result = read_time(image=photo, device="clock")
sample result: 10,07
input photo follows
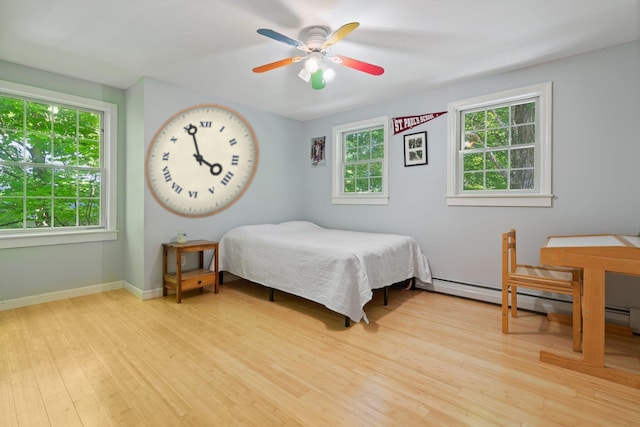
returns 3,56
